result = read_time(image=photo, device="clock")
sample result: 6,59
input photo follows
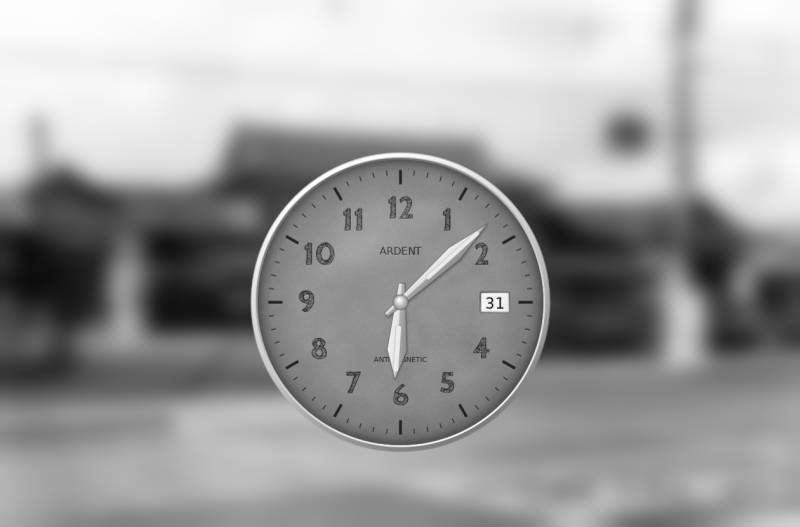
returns 6,08
